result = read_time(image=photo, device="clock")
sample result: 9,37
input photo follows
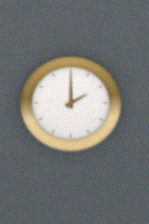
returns 2,00
